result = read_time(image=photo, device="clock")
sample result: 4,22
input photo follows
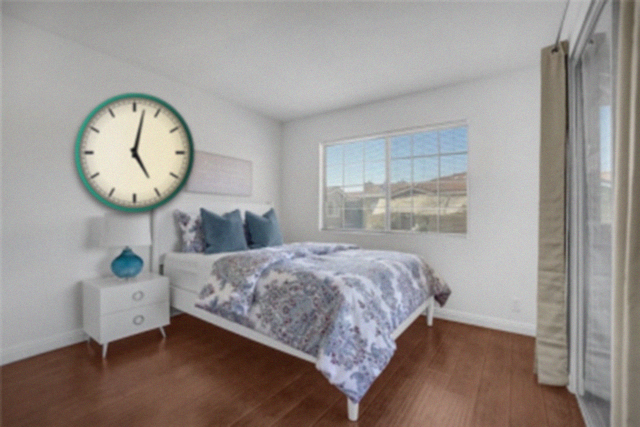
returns 5,02
